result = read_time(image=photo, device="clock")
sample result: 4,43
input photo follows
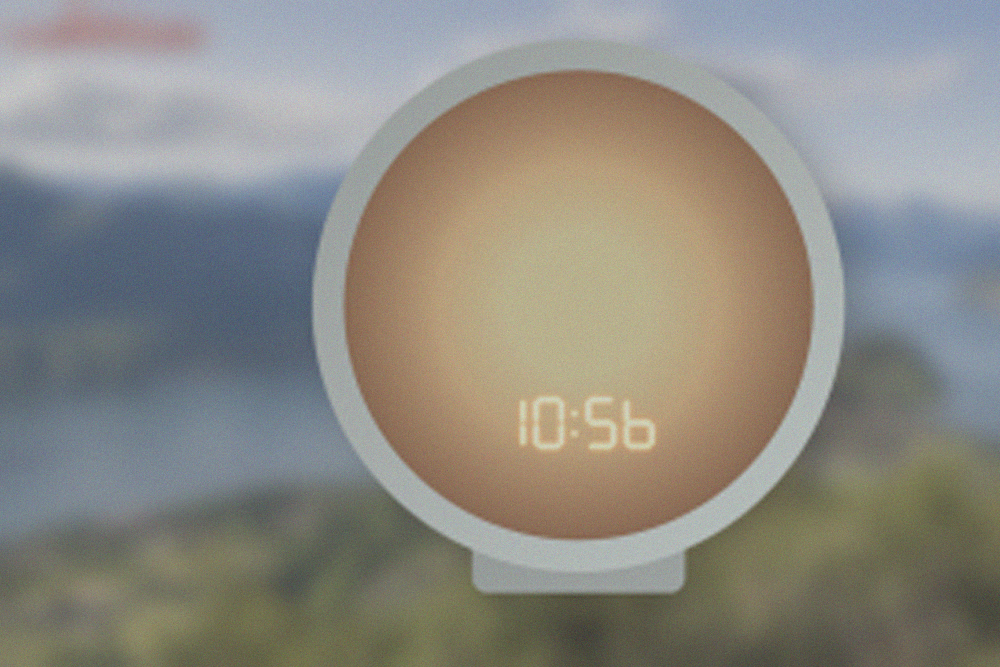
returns 10,56
